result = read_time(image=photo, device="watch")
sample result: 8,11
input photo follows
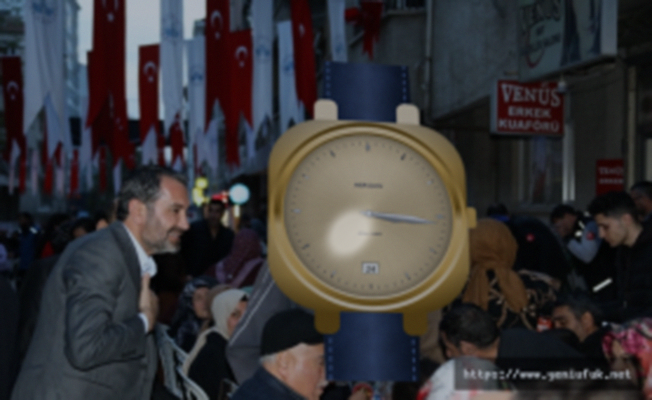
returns 3,16
